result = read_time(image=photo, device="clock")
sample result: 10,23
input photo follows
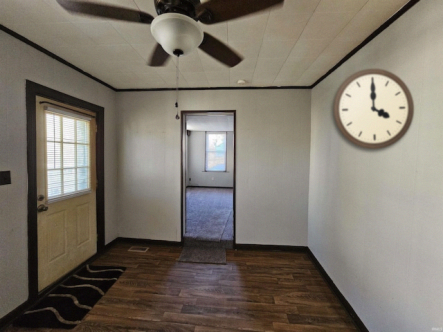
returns 4,00
